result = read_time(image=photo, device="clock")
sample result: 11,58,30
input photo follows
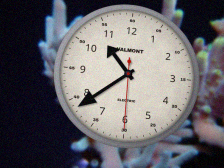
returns 10,38,30
